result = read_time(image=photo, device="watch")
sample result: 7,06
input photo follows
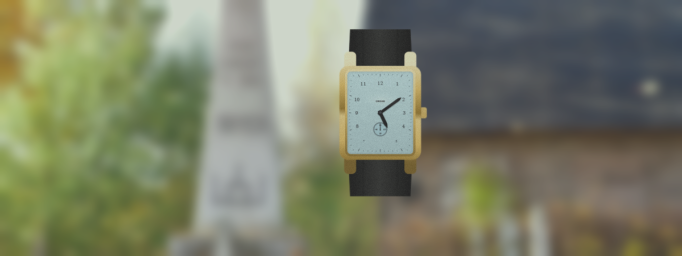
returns 5,09
